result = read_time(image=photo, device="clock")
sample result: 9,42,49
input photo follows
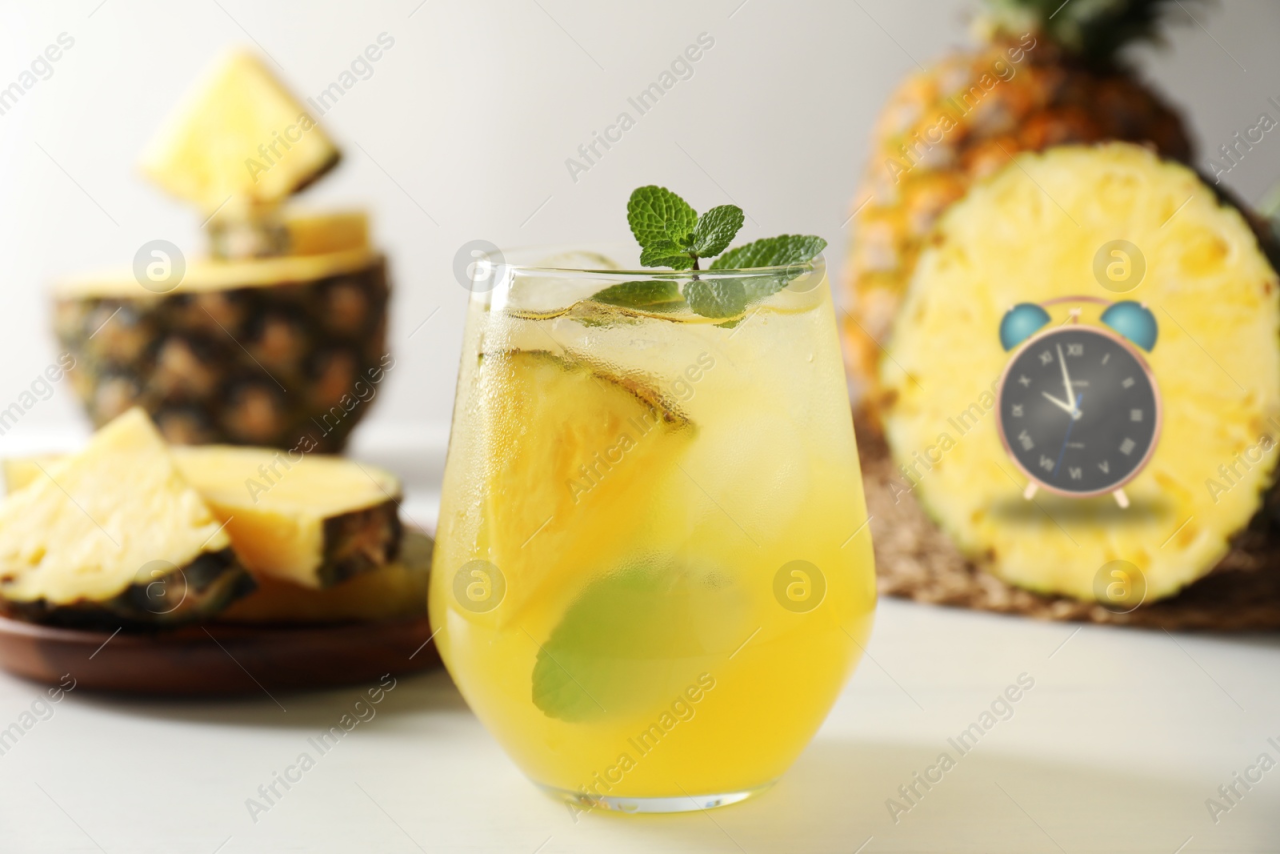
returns 9,57,33
